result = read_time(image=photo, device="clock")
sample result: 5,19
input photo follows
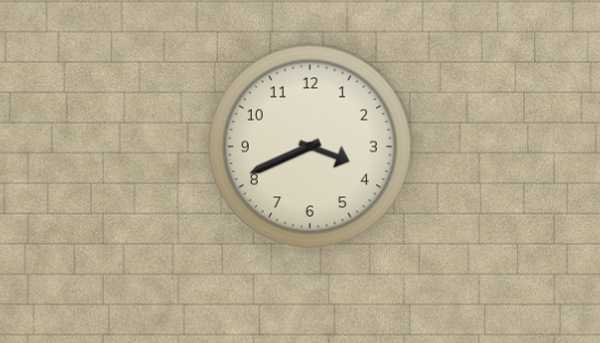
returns 3,41
